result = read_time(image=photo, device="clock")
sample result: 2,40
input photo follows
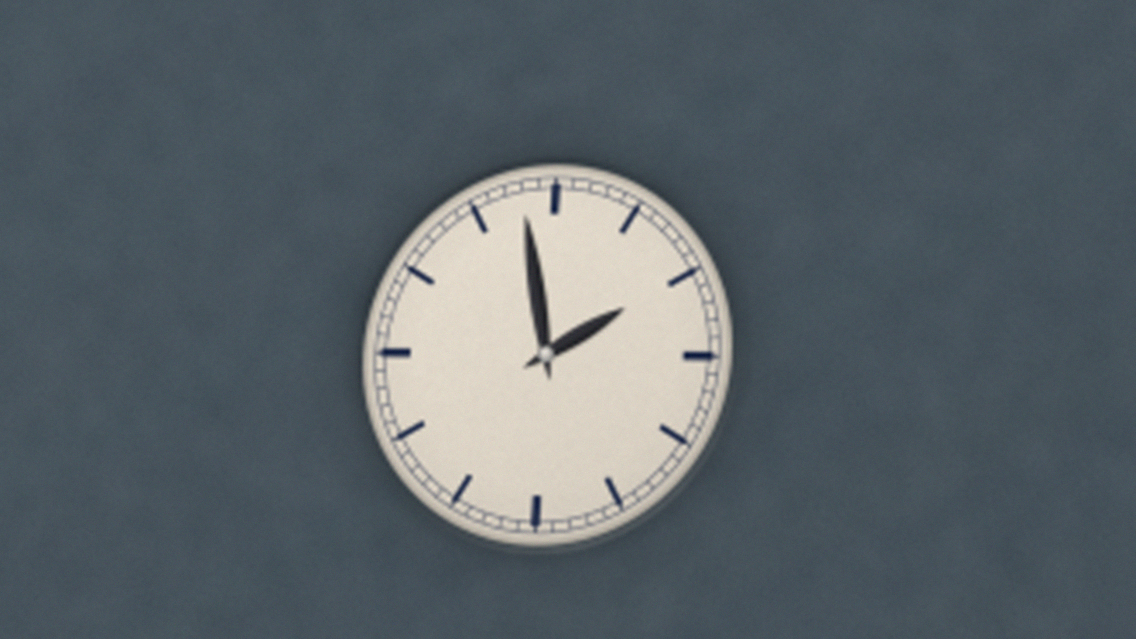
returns 1,58
